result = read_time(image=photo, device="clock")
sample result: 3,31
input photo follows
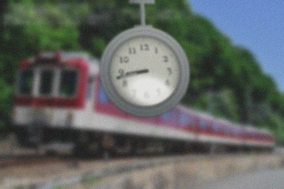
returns 8,43
